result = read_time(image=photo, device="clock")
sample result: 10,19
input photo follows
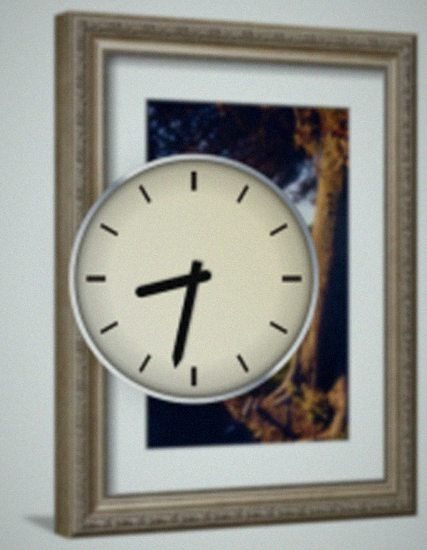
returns 8,32
